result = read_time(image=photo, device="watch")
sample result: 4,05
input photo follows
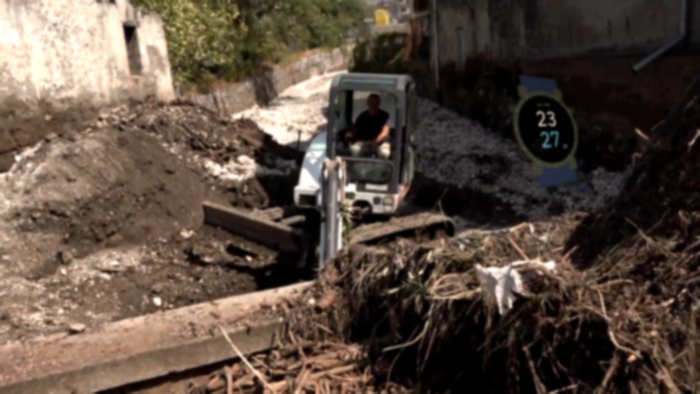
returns 23,27
